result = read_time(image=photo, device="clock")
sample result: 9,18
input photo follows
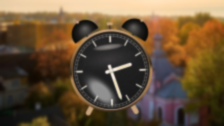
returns 2,27
